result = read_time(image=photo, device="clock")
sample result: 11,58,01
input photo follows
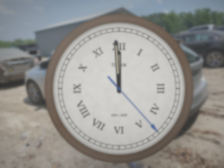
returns 11,59,23
